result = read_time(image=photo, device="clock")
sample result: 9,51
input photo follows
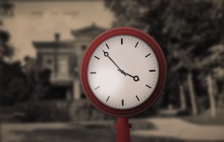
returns 3,53
